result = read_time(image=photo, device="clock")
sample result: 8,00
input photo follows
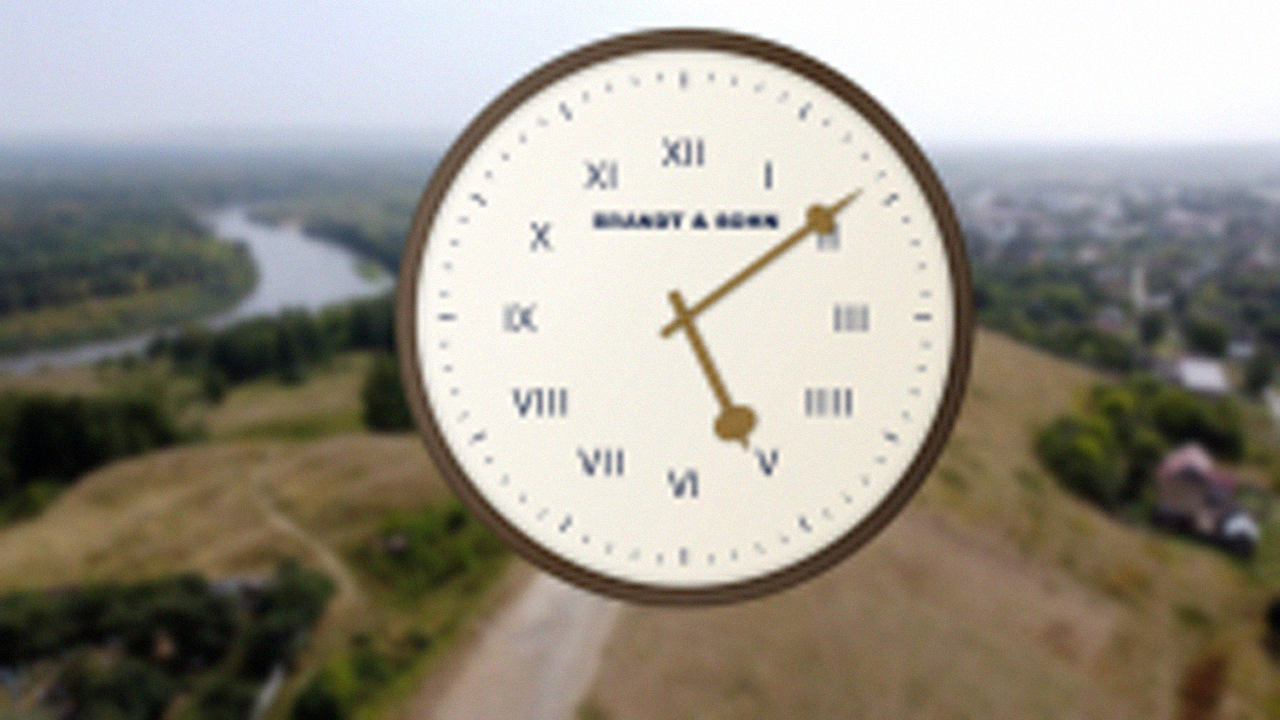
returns 5,09
